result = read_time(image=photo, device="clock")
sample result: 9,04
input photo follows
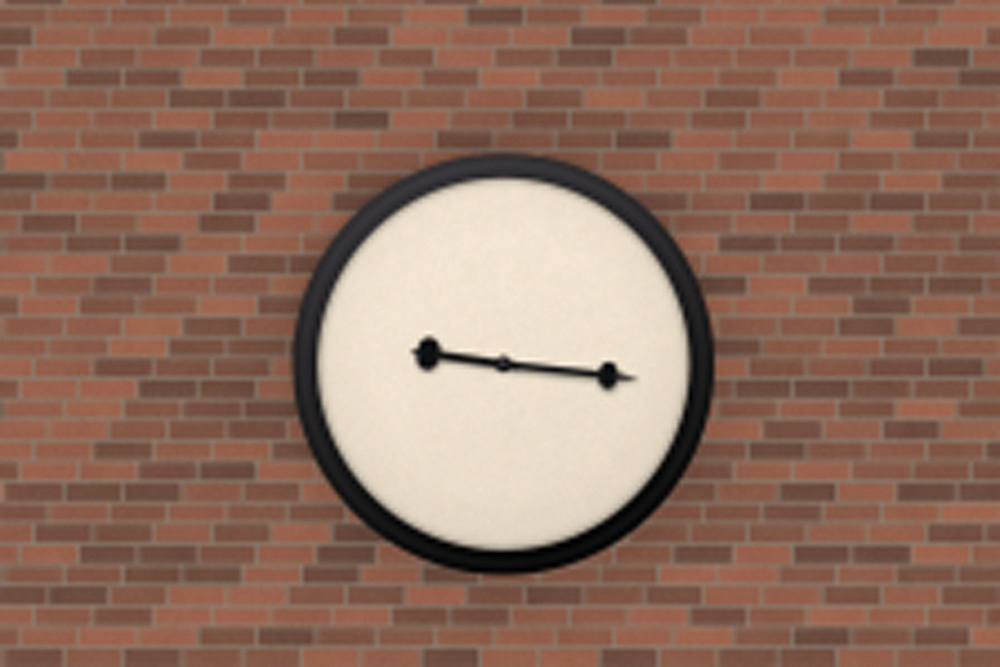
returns 9,16
